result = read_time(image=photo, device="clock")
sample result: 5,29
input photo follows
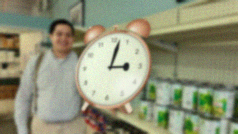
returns 3,02
